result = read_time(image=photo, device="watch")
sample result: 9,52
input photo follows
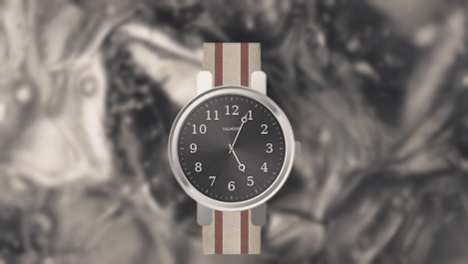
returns 5,04
